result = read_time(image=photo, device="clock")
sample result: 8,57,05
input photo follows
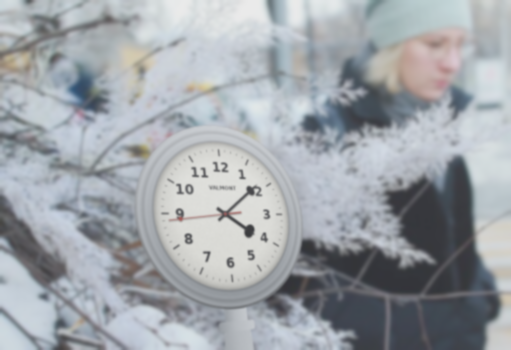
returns 4,08,44
